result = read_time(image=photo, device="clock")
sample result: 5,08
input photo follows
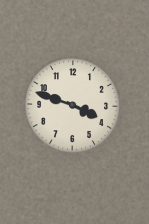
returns 3,48
